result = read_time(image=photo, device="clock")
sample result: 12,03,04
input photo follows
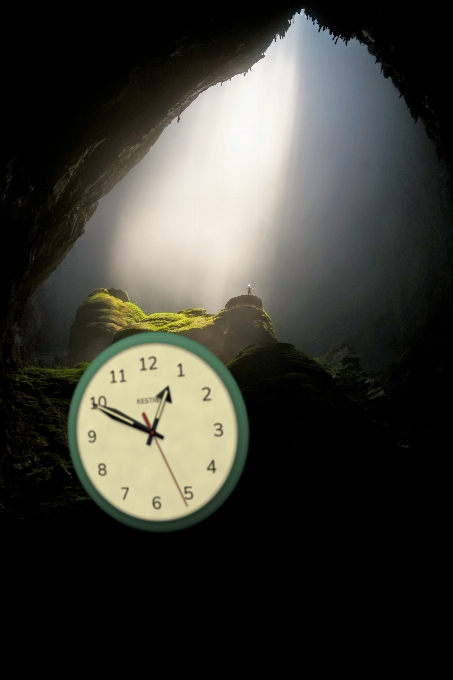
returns 12,49,26
